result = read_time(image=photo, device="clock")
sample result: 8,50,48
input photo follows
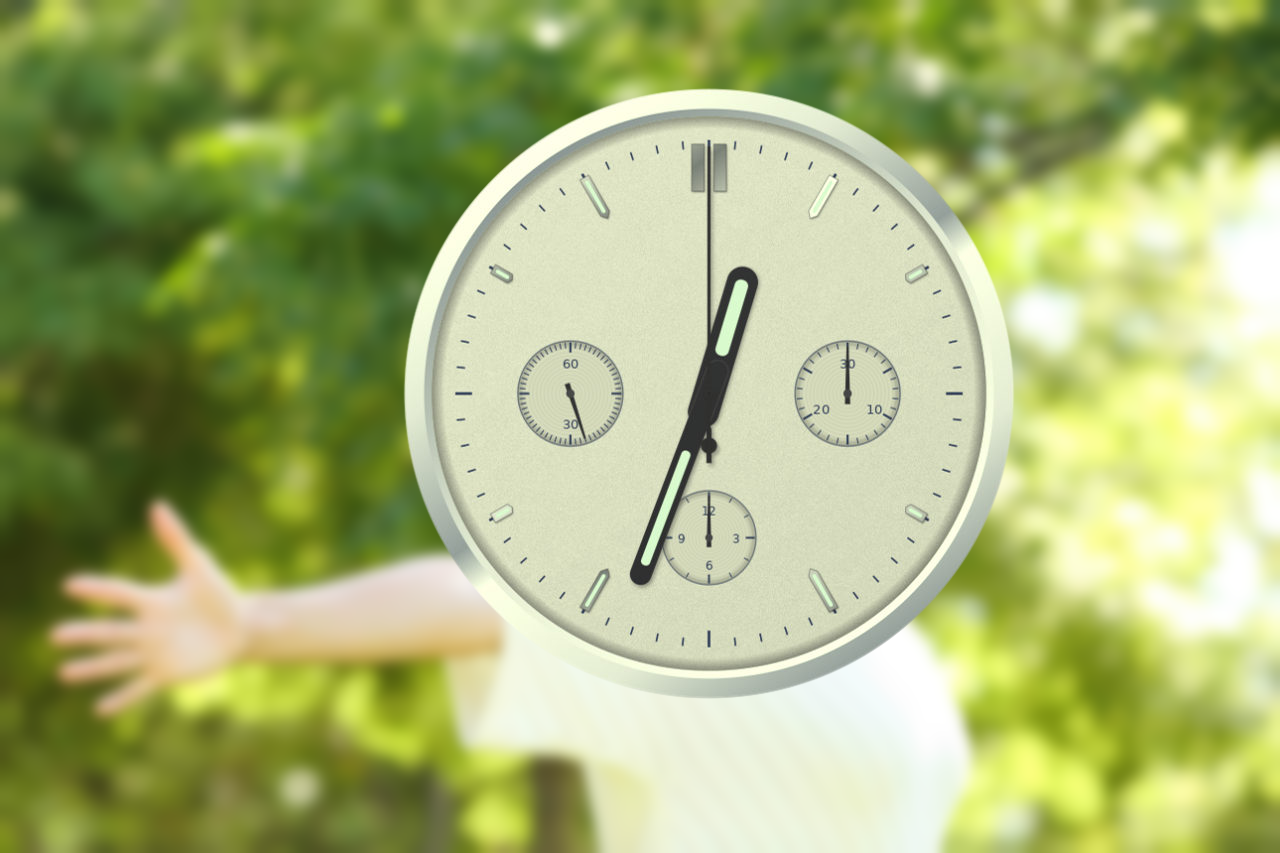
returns 12,33,27
